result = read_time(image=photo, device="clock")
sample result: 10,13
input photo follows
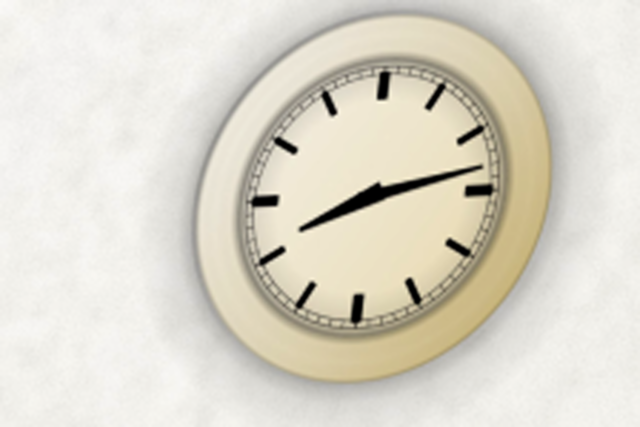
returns 8,13
